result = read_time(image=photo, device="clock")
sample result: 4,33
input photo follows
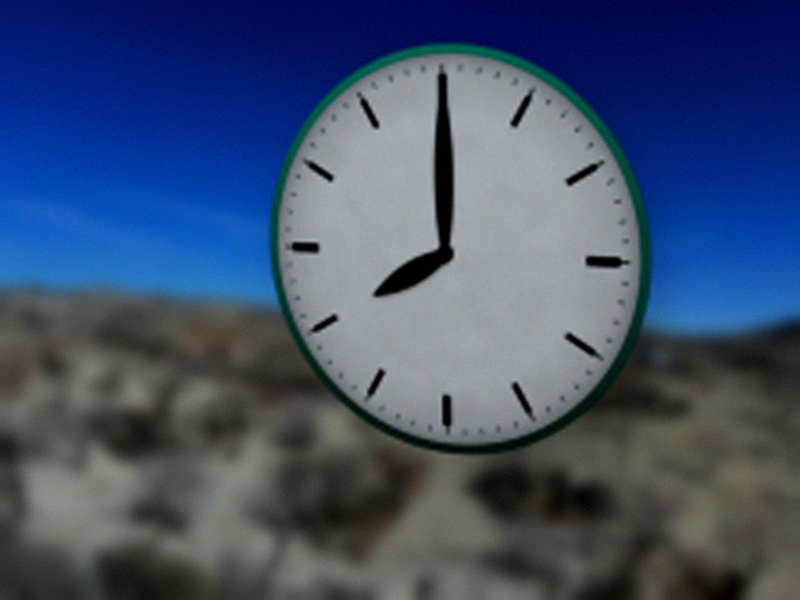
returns 8,00
